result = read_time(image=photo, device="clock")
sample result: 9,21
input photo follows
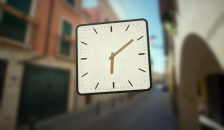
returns 6,09
